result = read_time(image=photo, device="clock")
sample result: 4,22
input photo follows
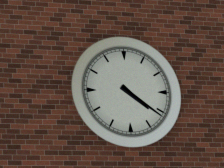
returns 4,21
